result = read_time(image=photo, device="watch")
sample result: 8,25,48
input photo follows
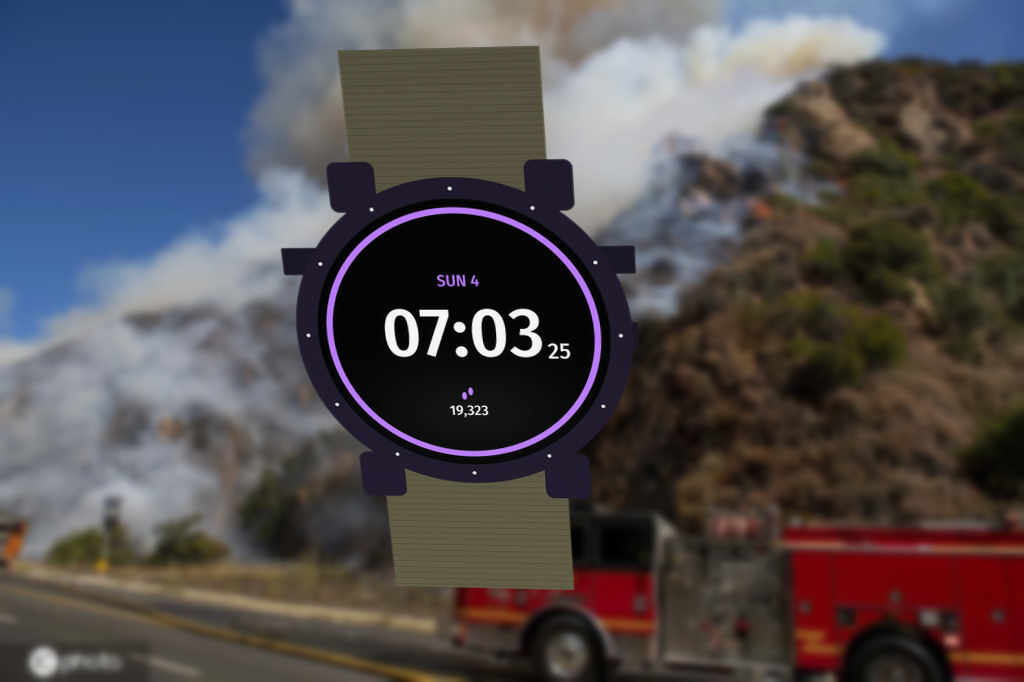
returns 7,03,25
